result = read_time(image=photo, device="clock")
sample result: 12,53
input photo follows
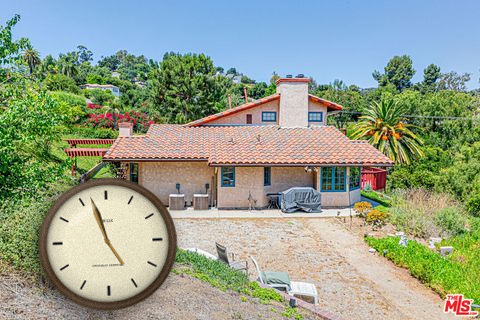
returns 4,57
